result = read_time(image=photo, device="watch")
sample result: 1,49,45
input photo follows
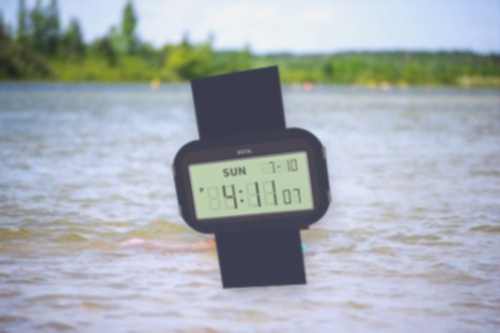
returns 4,11,07
